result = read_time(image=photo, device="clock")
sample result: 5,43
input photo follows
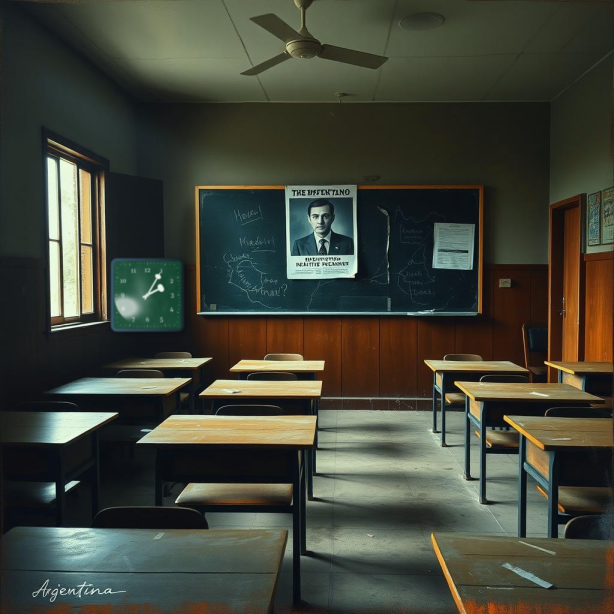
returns 2,05
